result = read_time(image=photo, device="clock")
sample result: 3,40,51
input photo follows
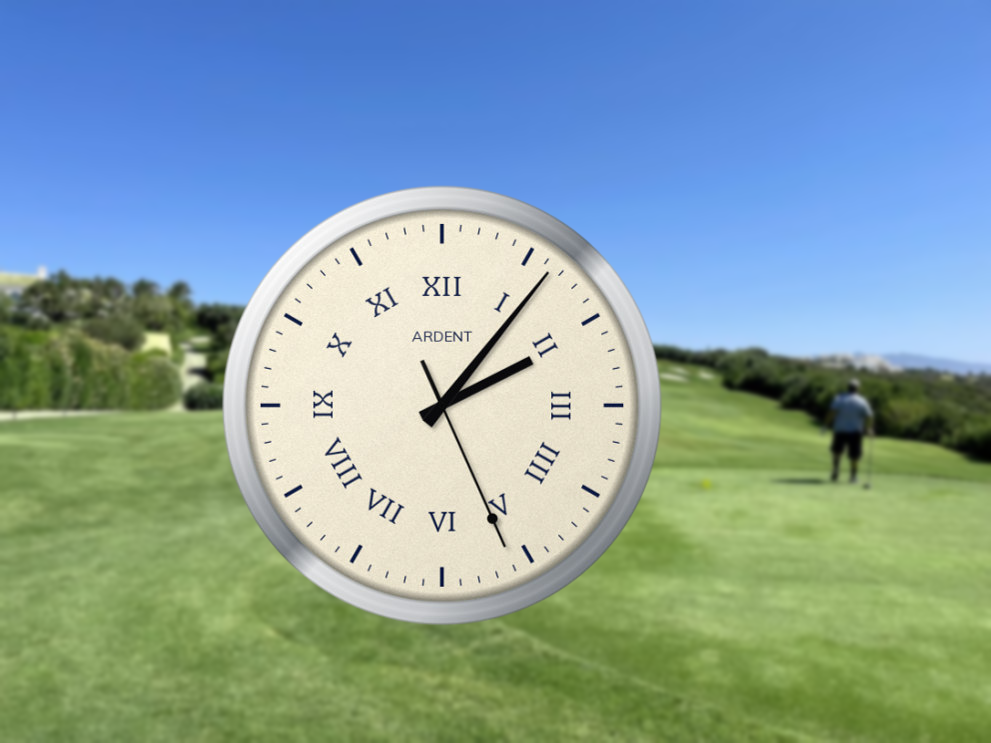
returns 2,06,26
